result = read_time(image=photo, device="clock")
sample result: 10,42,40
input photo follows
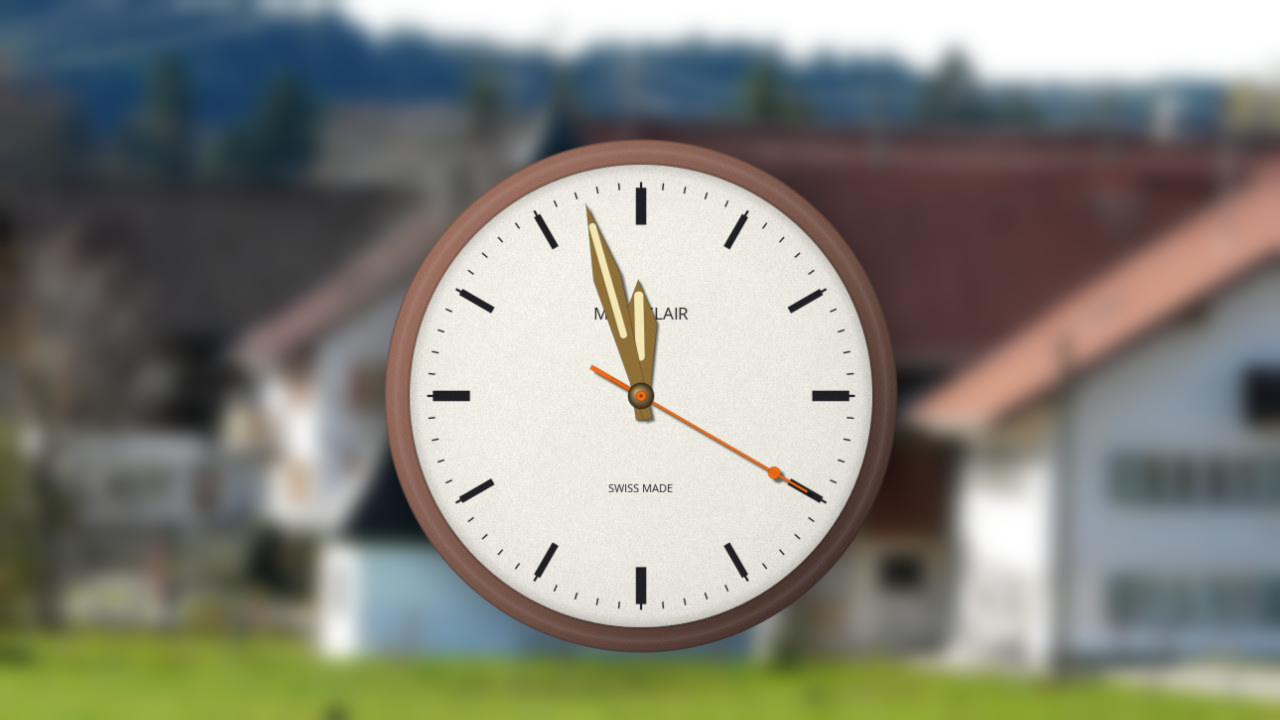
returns 11,57,20
